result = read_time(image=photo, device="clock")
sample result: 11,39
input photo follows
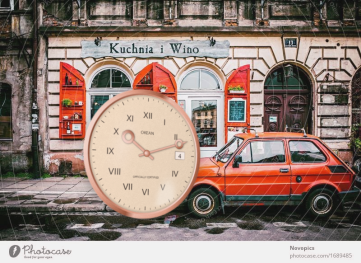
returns 10,12
